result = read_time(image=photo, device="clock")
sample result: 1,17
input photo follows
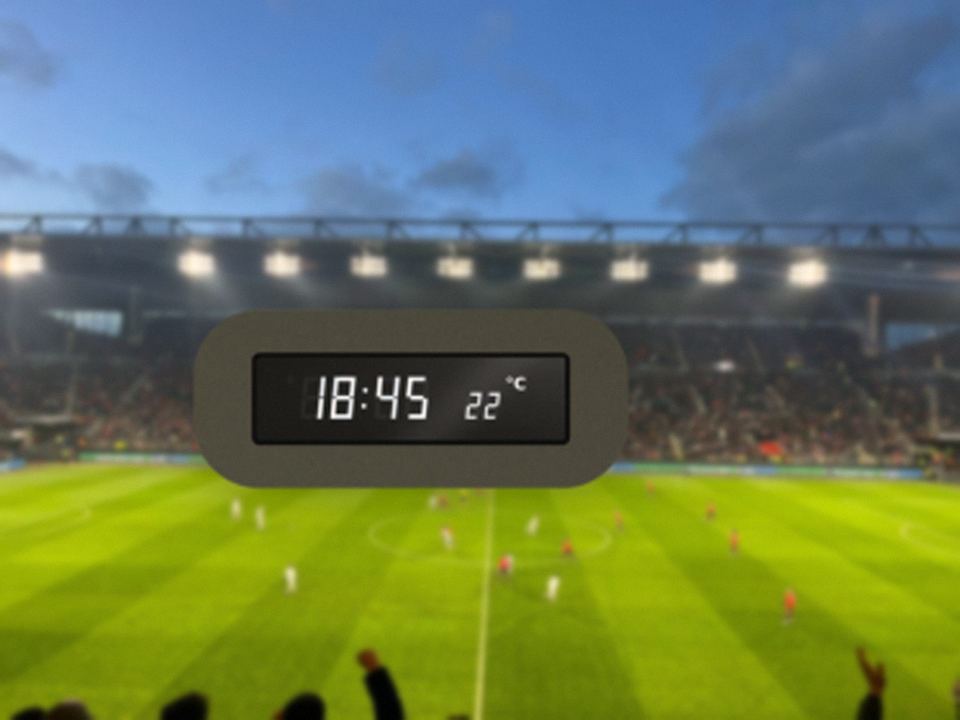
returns 18,45
